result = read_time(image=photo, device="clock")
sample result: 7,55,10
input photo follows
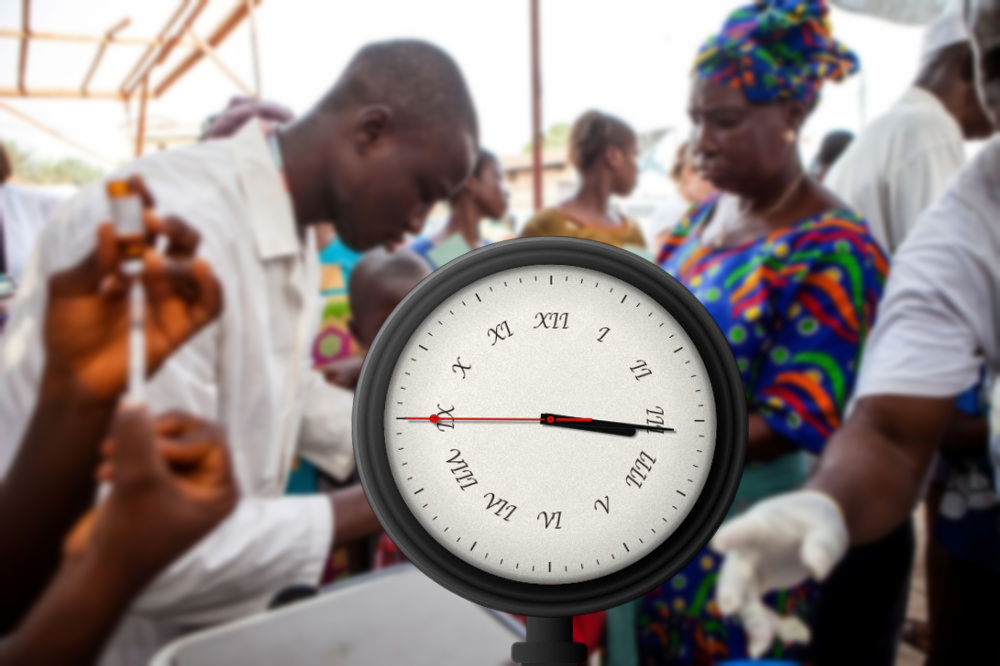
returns 3,15,45
